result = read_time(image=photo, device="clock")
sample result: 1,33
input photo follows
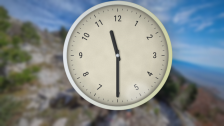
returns 11,30
